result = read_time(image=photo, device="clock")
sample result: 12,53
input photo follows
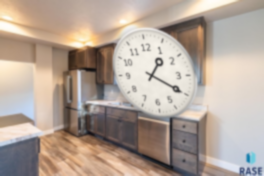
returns 1,20
